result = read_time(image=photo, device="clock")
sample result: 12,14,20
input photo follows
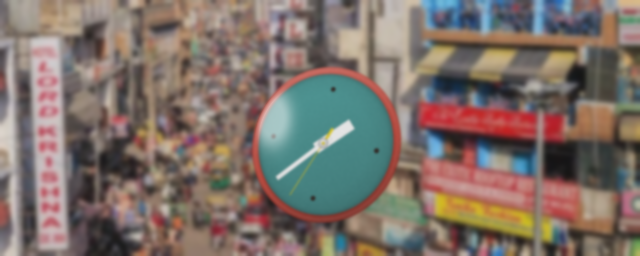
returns 1,37,34
